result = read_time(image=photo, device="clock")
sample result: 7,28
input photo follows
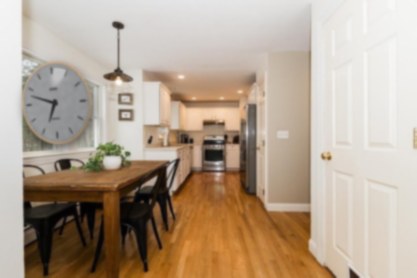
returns 6,48
